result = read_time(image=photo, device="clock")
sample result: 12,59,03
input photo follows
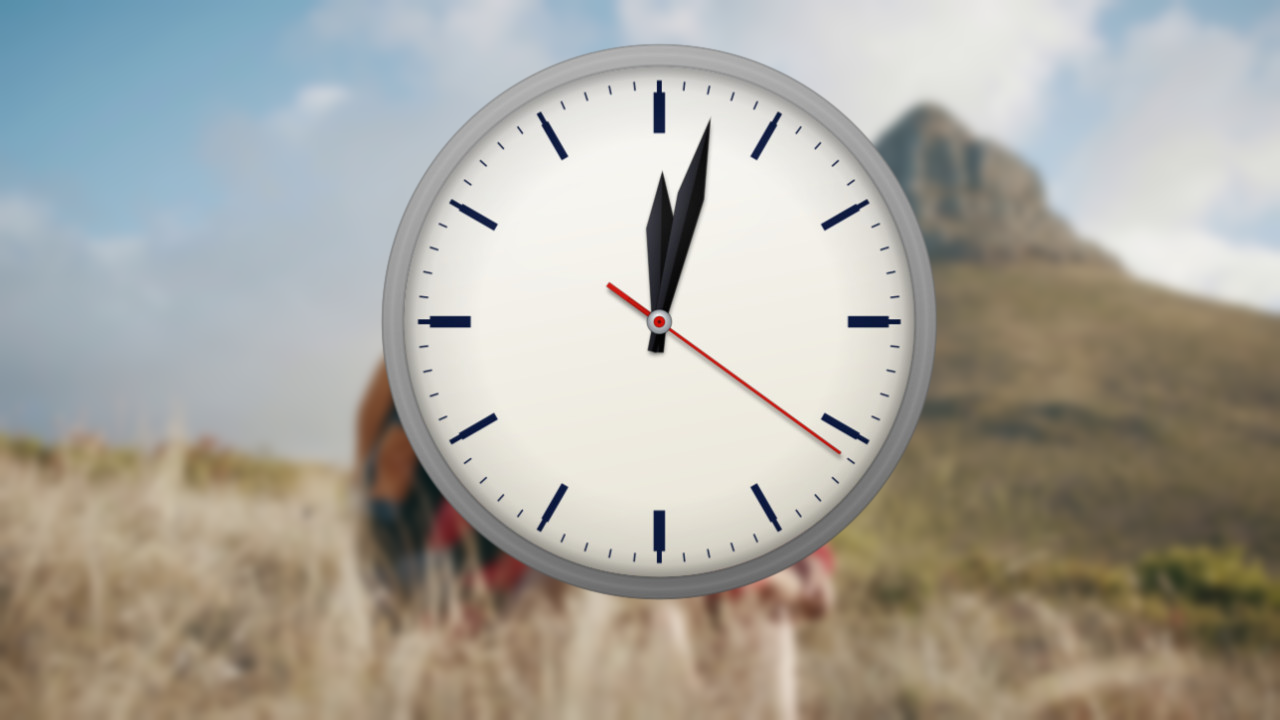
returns 12,02,21
